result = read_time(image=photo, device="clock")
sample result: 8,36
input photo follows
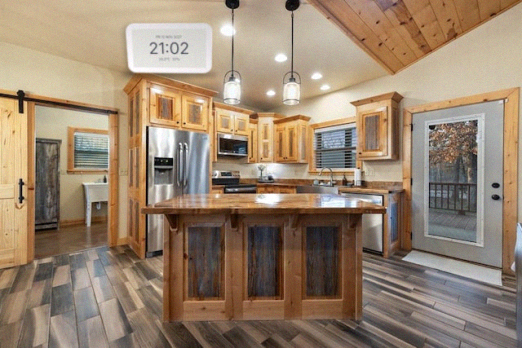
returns 21,02
